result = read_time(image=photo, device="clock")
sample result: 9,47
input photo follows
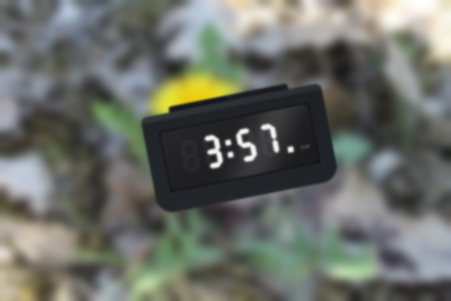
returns 3,57
